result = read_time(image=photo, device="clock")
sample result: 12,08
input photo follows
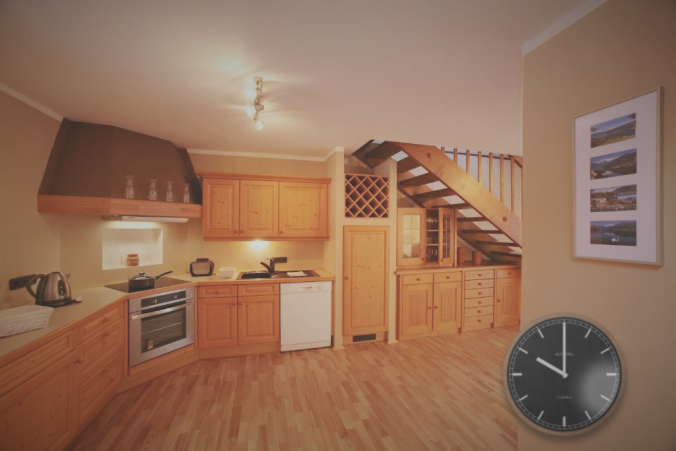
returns 10,00
